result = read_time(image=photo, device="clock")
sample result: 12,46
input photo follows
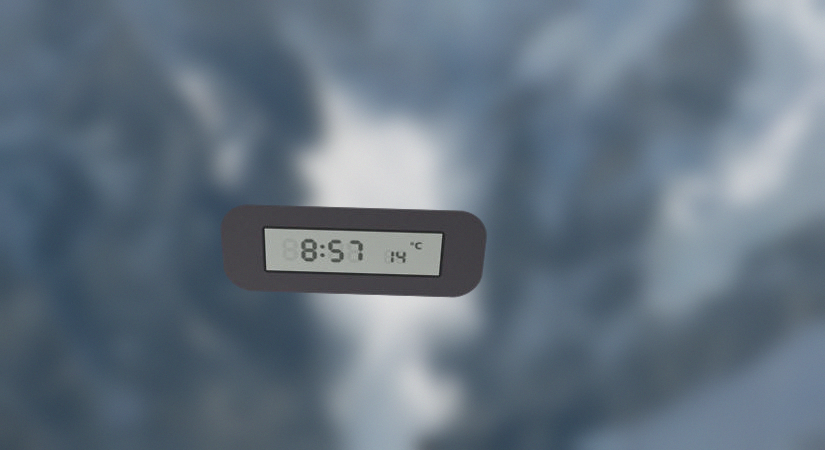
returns 8,57
